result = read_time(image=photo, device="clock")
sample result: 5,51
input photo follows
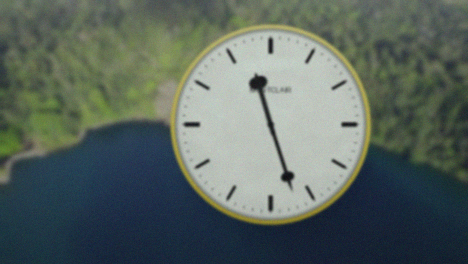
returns 11,27
